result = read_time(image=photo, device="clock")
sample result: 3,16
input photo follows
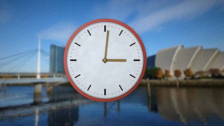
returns 3,01
